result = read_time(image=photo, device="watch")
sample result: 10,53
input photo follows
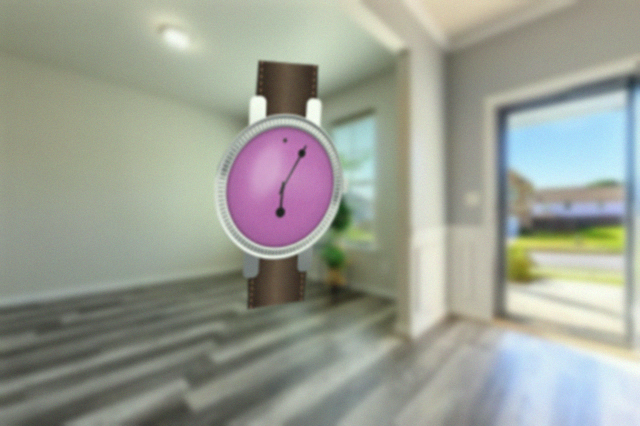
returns 6,05
